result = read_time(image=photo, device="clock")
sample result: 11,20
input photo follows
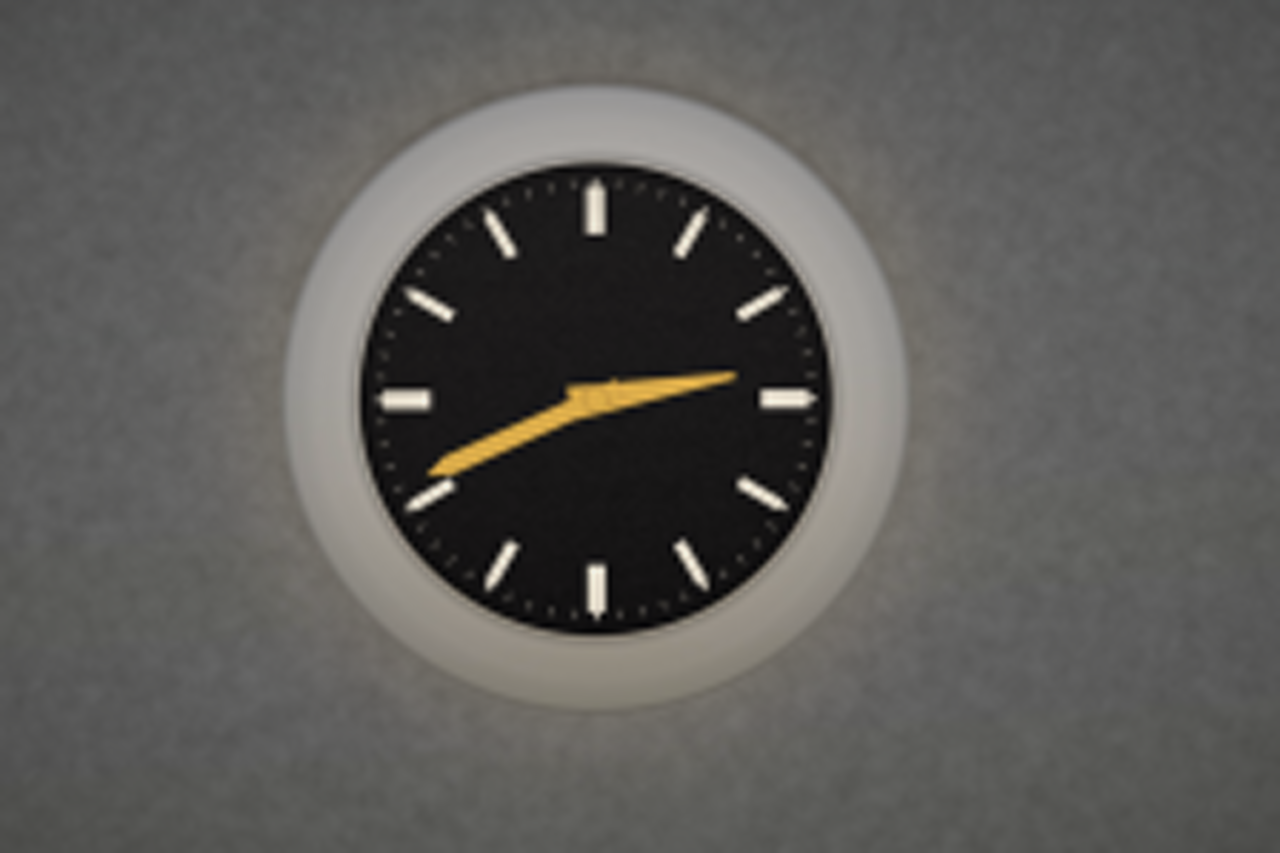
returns 2,41
